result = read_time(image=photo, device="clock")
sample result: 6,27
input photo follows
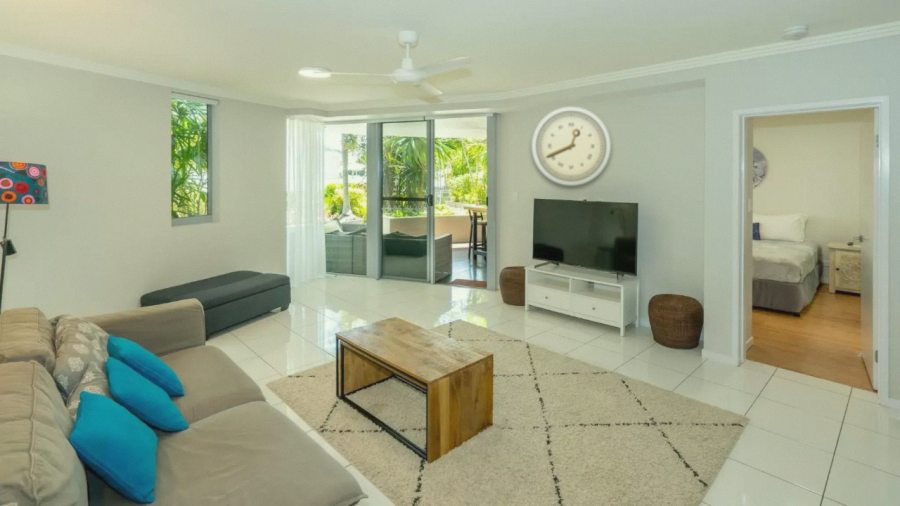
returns 12,41
